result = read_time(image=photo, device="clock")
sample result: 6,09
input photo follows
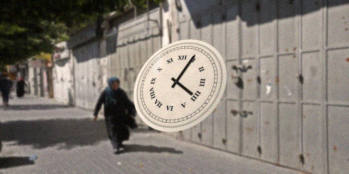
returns 4,04
